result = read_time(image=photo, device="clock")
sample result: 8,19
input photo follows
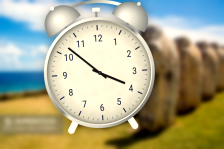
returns 3,52
